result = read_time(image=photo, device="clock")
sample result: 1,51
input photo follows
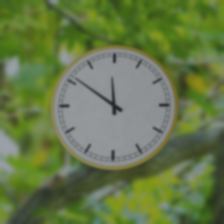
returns 11,51
